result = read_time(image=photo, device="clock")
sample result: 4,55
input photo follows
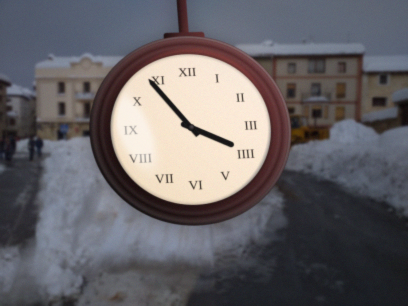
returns 3,54
